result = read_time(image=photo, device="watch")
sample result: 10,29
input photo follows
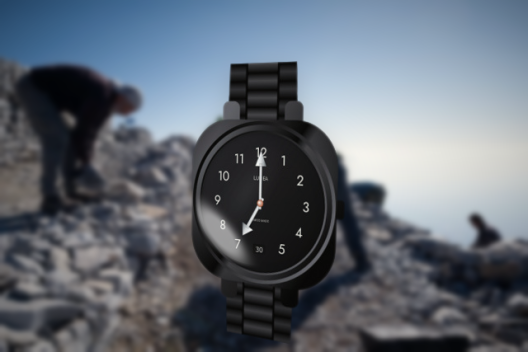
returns 7,00
